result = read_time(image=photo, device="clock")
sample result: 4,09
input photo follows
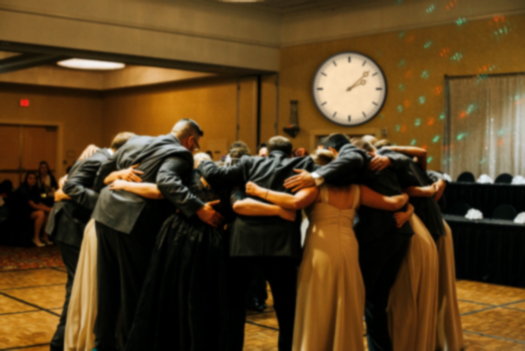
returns 2,08
